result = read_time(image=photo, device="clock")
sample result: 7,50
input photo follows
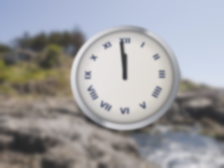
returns 11,59
